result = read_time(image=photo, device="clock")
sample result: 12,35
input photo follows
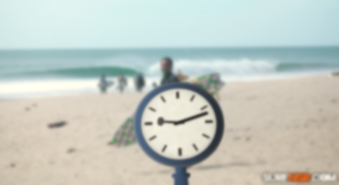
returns 9,12
